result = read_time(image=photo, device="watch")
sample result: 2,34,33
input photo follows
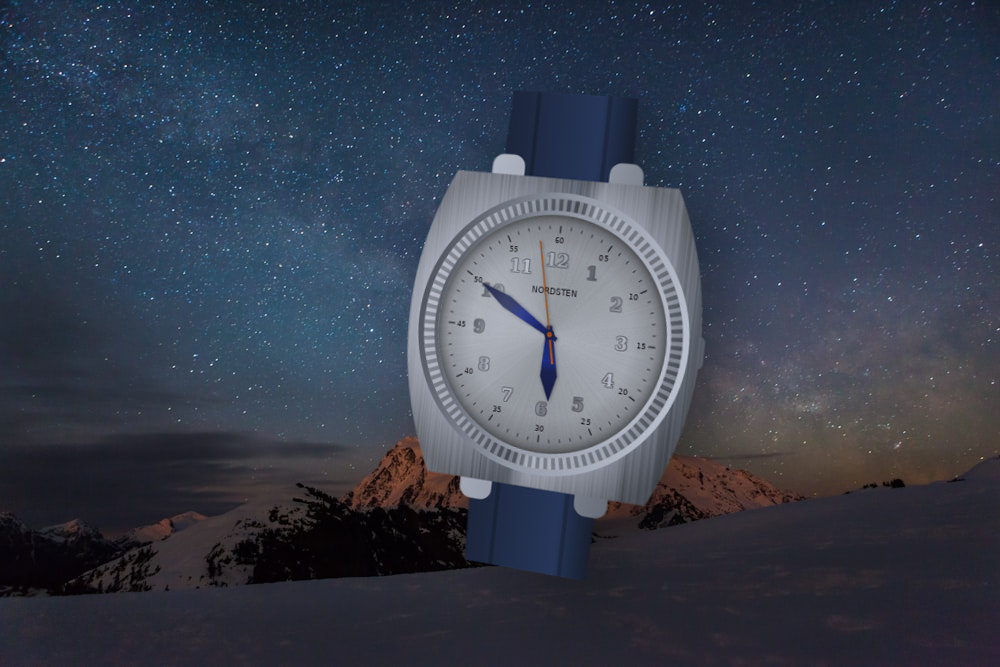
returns 5,49,58
